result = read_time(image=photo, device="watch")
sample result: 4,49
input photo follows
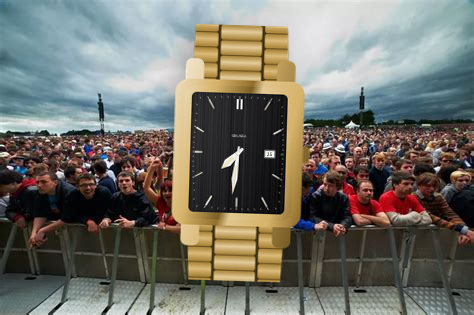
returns 7,31
